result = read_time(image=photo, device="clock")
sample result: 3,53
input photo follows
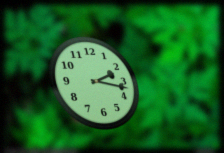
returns 2,17
